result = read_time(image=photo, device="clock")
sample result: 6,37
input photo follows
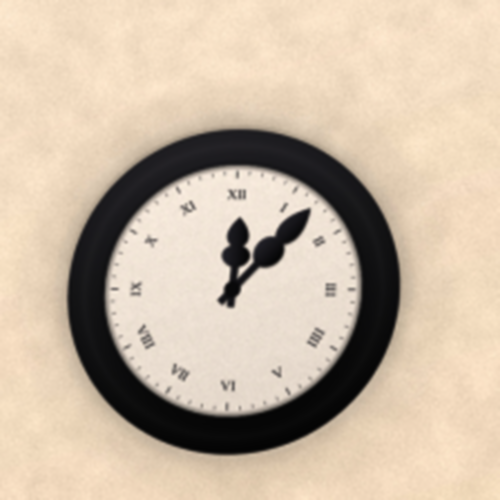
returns 12,07
